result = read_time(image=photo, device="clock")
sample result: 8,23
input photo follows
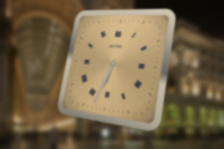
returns 6,33
